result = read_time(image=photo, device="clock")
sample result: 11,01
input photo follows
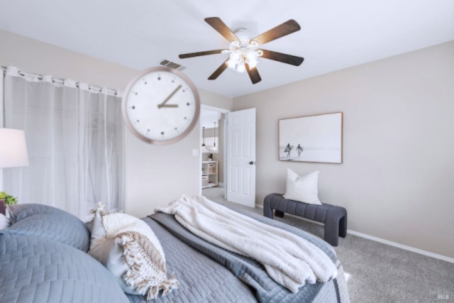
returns 3,08
